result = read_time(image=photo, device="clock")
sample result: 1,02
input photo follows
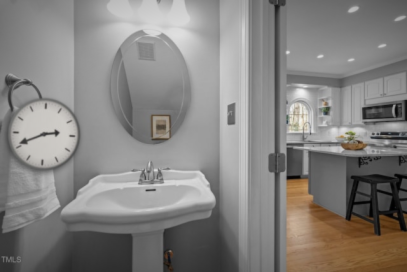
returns 2,41
